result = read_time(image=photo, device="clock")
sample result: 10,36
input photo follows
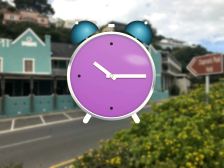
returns 10,15
